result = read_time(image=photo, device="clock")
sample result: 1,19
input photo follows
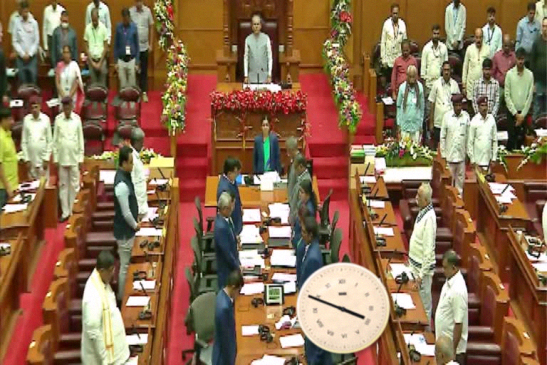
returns 3,49
